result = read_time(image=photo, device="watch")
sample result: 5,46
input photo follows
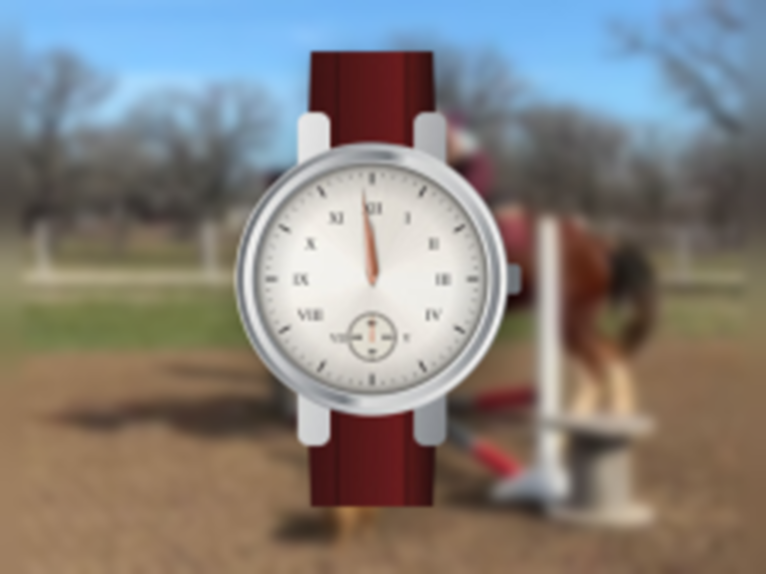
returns 11,59
